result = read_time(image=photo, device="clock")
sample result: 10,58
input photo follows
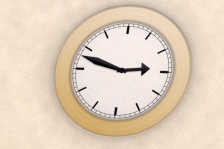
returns 2,48
